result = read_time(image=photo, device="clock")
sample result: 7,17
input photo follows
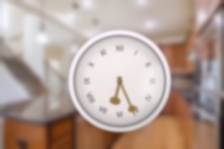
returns 6,26
